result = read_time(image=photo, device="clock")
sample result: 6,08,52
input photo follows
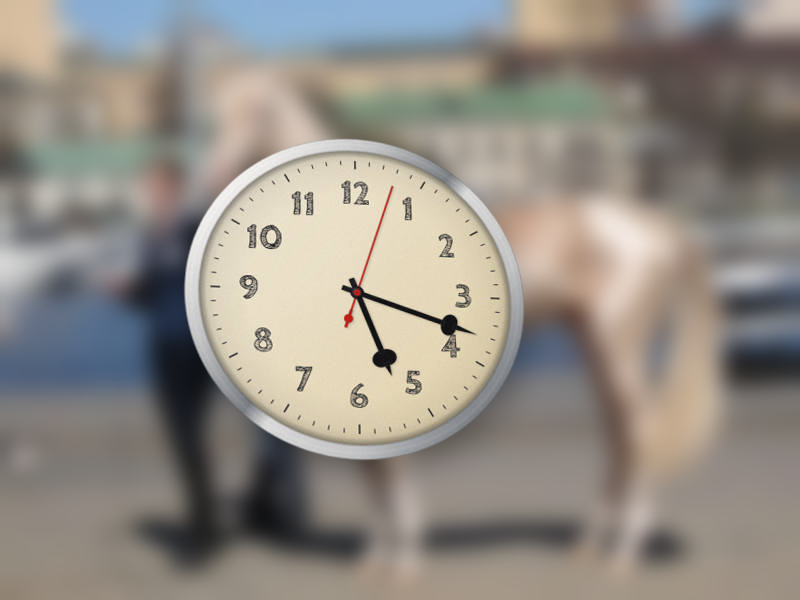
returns 5,18,03
